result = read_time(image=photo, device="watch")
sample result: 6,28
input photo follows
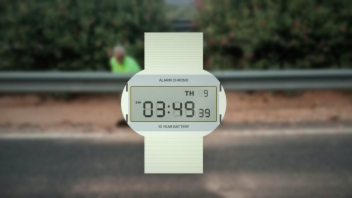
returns 3,49
